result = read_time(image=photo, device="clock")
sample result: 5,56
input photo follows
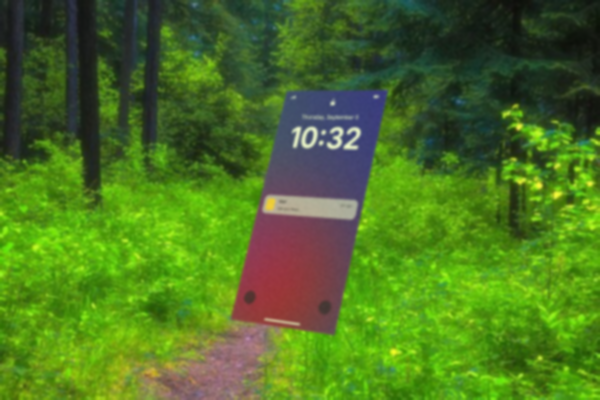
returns 10,32
